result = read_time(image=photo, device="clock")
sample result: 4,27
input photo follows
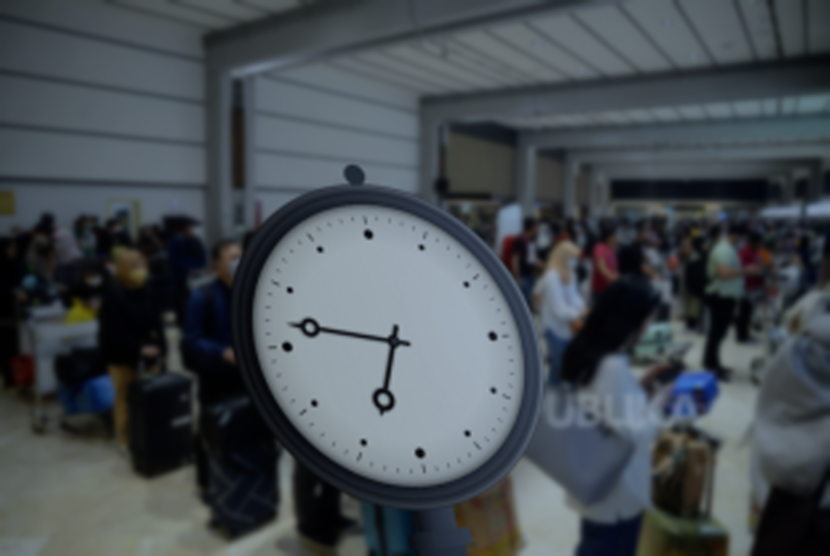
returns 6,47
